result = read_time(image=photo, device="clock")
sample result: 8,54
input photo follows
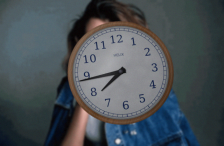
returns 7,44
